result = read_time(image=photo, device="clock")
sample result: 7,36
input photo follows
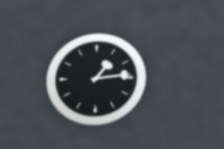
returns 1,14
